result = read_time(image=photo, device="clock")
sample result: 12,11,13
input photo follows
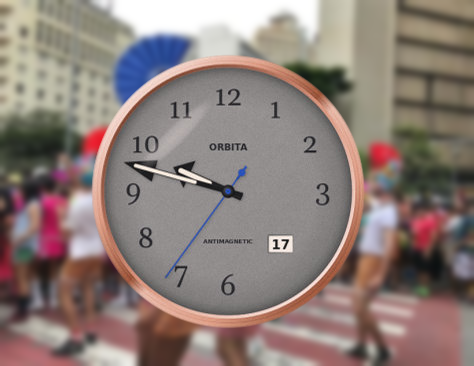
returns 9,47,36
